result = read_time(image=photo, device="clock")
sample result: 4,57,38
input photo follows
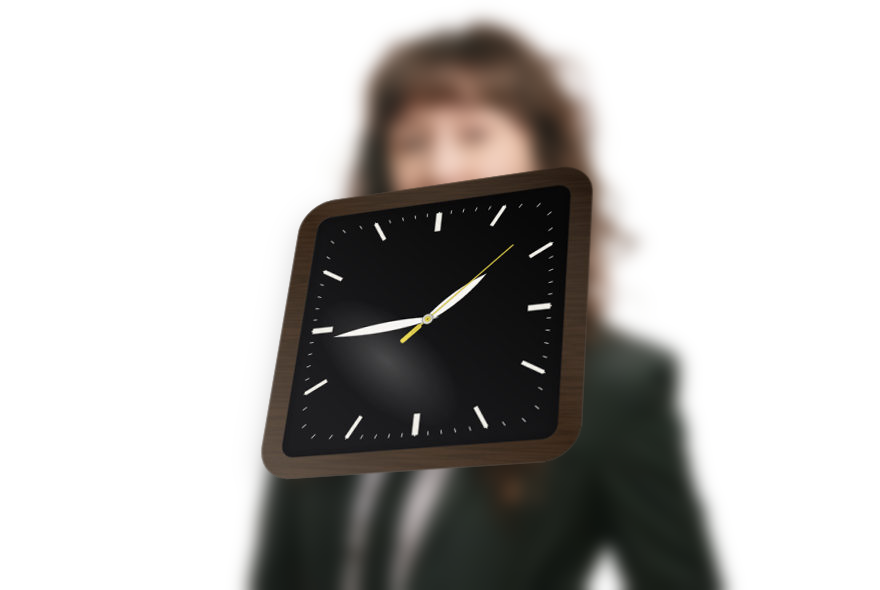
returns 1,44,08
